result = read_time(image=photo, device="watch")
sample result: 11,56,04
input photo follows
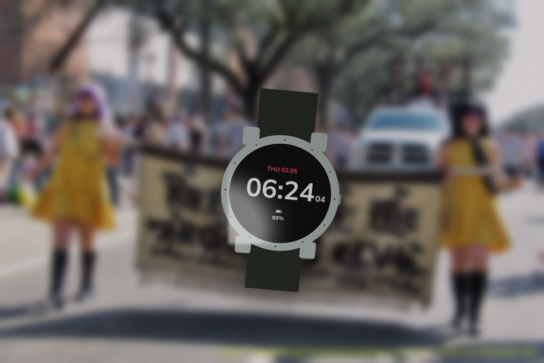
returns 6,24,04
